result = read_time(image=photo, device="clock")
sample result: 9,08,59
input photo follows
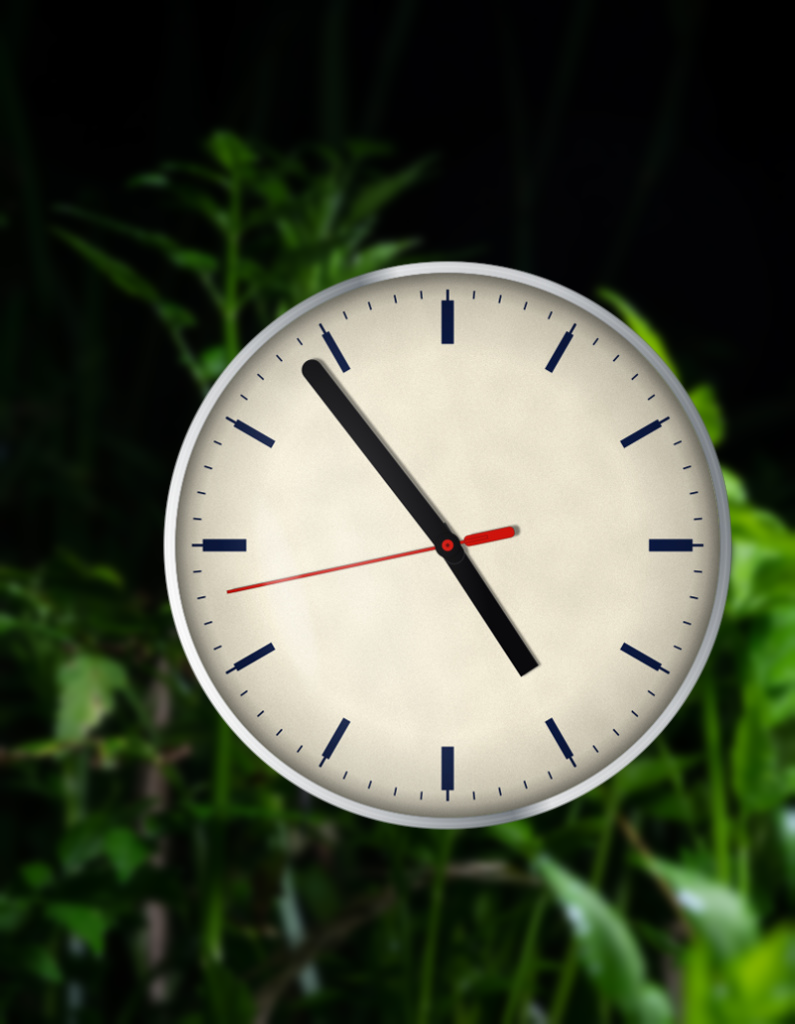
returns 4,53,43
